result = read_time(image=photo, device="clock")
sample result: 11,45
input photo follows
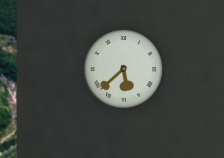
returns 5,38
